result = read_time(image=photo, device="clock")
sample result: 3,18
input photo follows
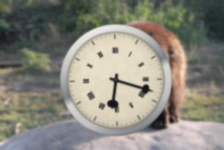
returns 6,18
